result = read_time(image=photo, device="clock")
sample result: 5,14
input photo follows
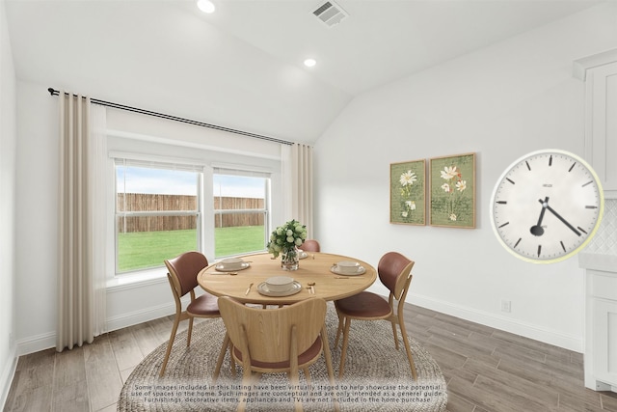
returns 6,21
